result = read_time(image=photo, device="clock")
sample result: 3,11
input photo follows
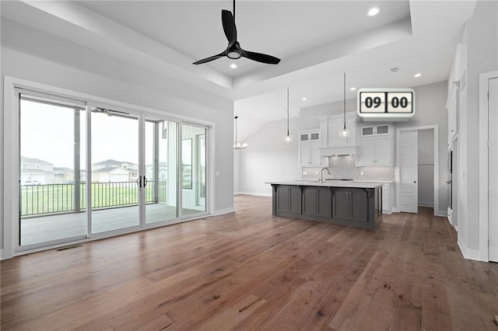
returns 9,00
